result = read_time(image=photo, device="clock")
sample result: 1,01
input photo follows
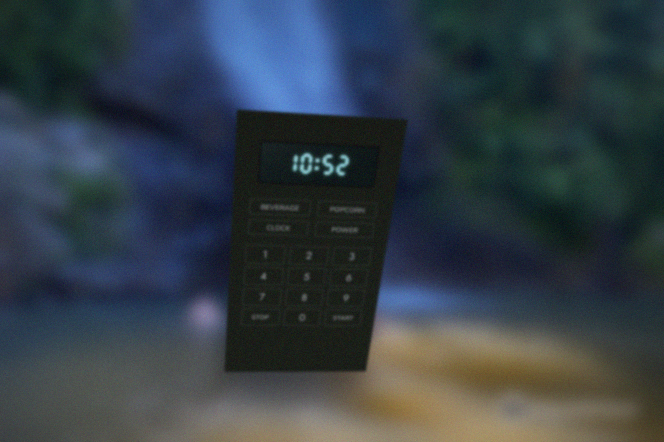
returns 10,52
